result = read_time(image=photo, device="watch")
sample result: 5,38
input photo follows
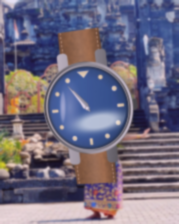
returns 10,54
